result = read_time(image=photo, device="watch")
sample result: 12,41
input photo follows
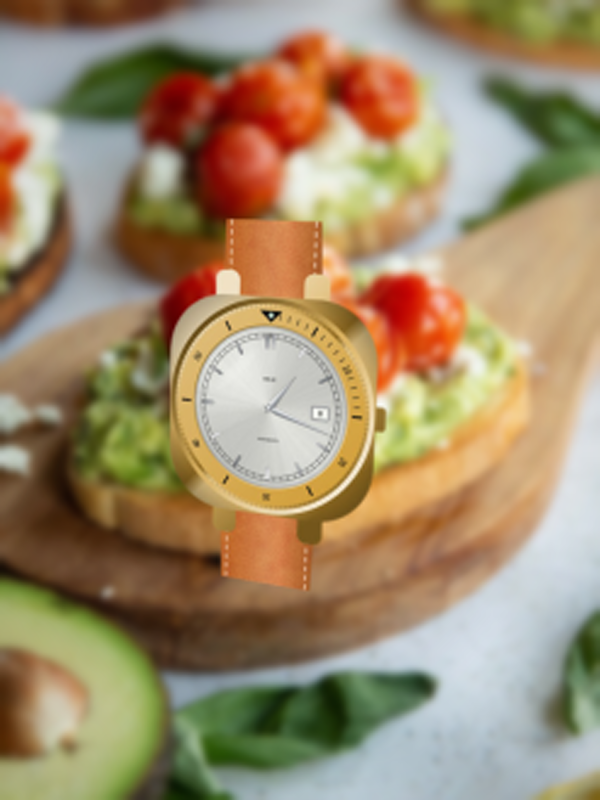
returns 1,18
